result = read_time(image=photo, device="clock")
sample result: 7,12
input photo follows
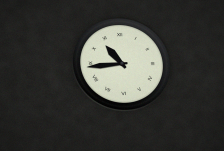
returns 10,44
